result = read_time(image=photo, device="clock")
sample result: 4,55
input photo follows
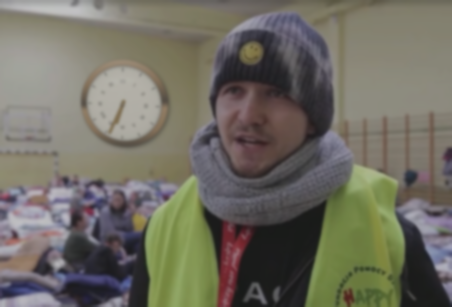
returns 6,34
